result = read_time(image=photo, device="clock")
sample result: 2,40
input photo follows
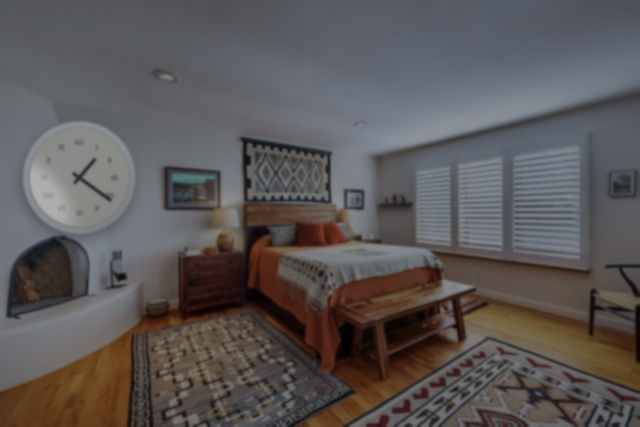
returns 1,21
